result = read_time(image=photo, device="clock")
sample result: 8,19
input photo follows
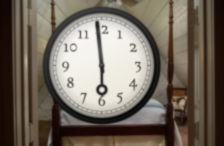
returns 5,59
